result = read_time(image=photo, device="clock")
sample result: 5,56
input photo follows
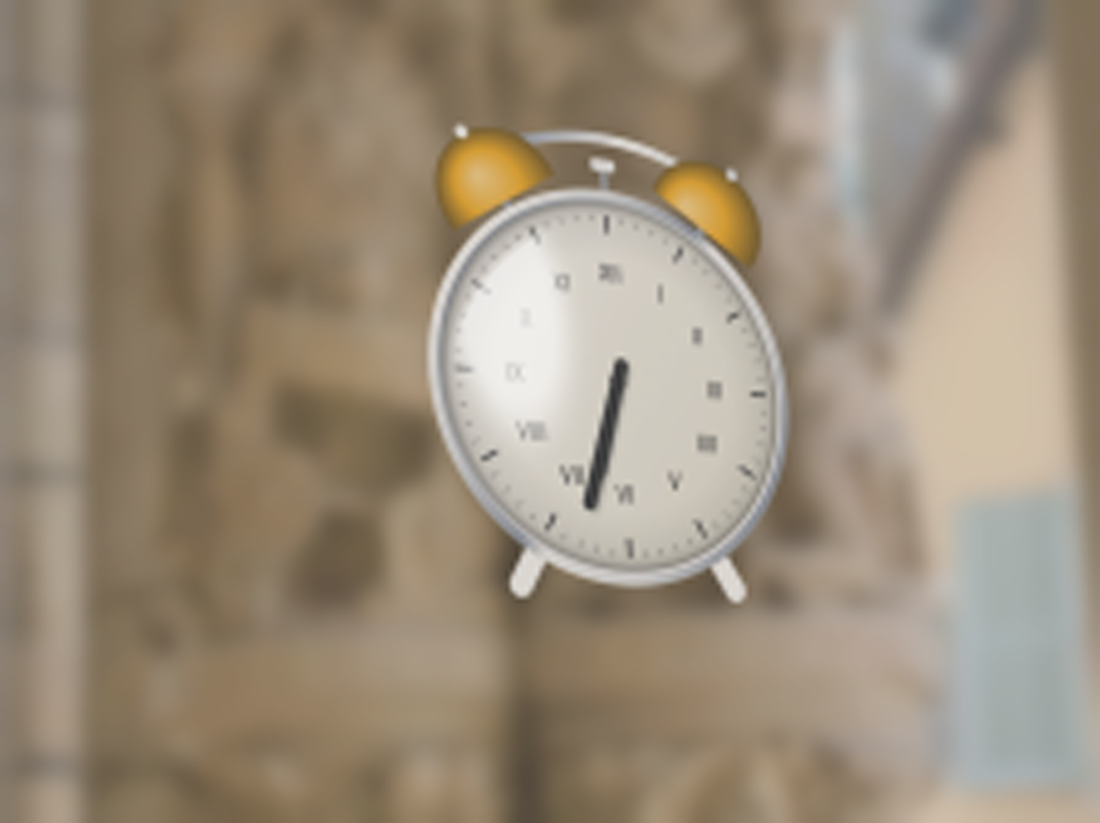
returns 6,33
